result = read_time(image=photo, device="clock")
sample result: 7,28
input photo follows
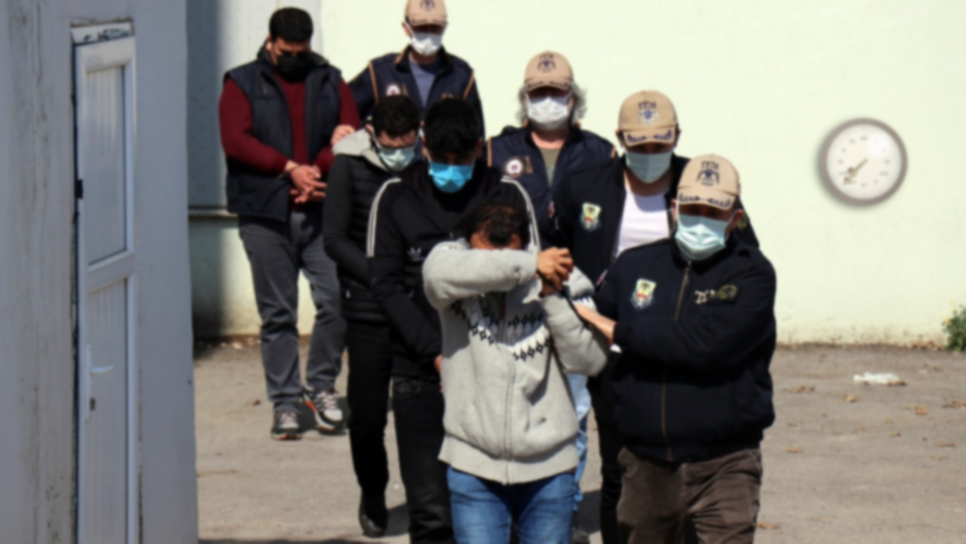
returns 7,37
